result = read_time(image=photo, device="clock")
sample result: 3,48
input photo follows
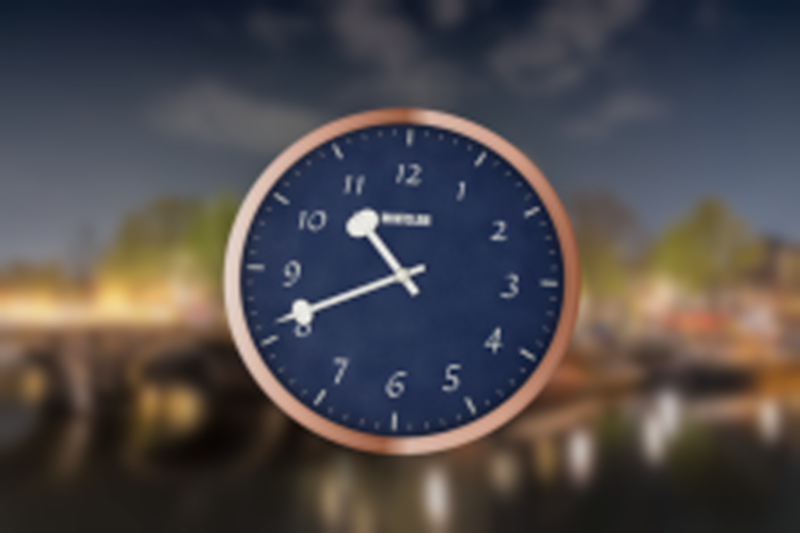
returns 10,41
